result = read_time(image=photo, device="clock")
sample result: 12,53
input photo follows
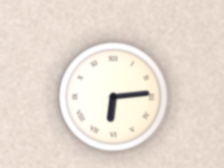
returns 6,14
